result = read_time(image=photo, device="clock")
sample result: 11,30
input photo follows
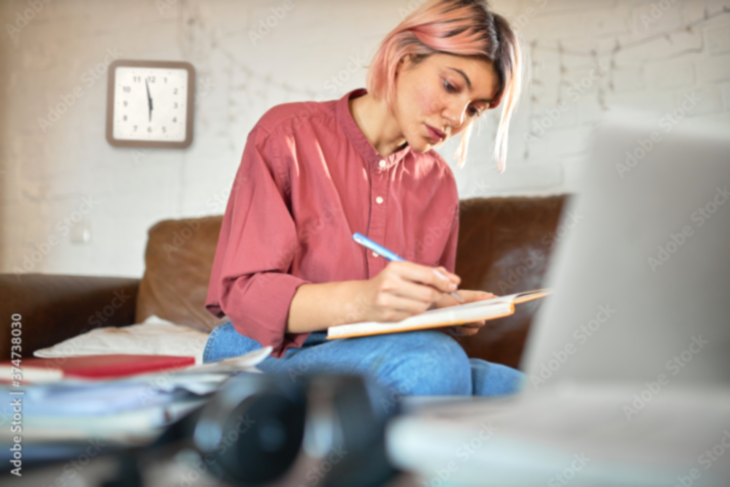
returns 5,58
